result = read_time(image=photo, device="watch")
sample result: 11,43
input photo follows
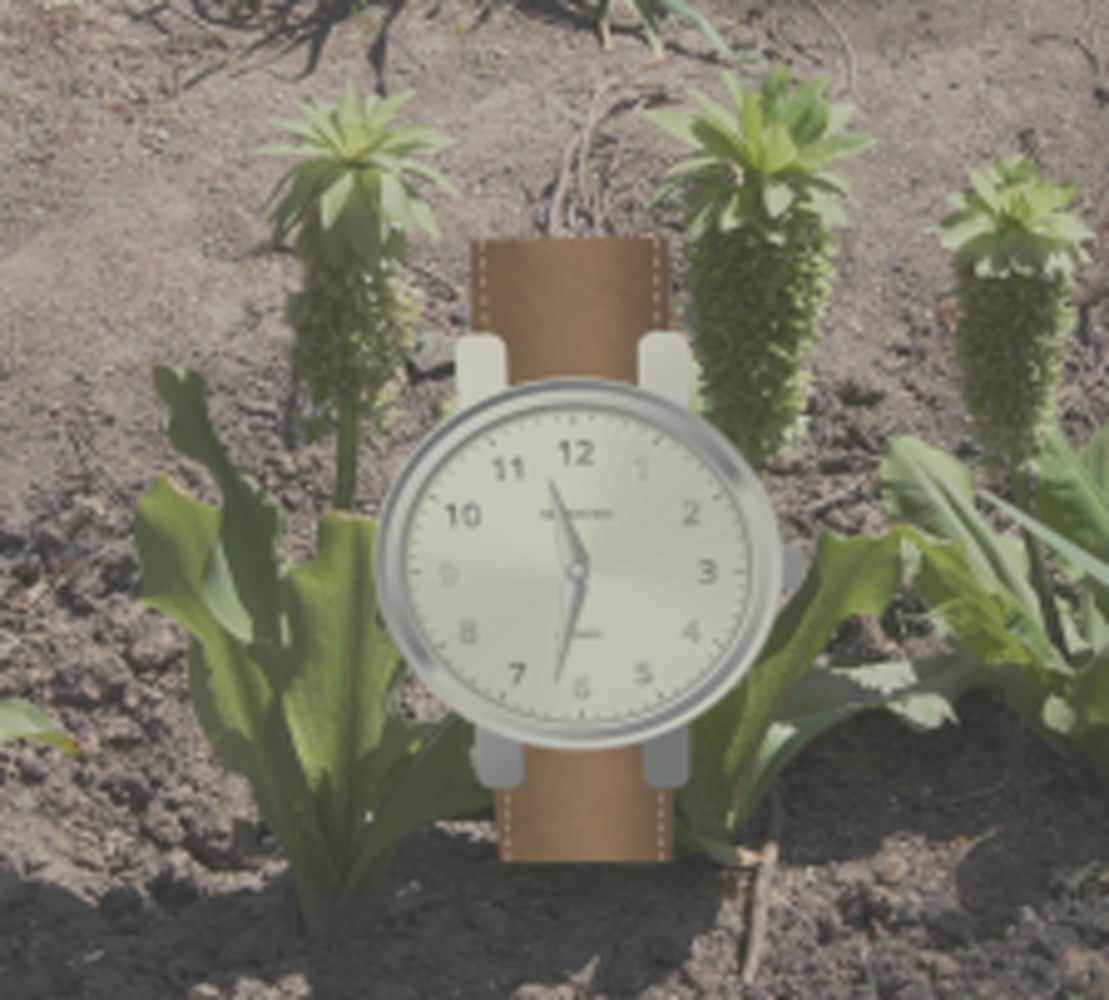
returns 11,32
